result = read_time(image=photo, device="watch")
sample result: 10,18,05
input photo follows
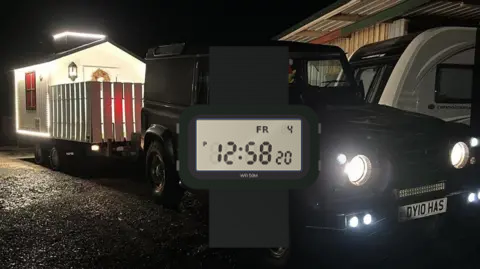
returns 12,58,20
